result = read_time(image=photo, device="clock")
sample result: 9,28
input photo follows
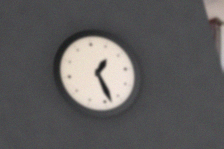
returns 1,28
